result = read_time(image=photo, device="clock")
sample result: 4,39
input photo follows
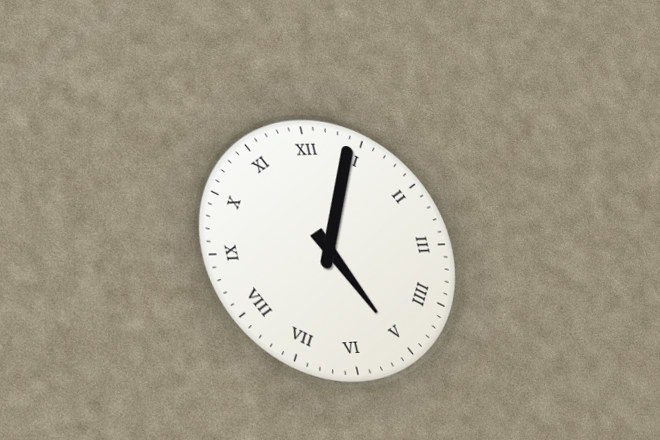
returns 5,04
